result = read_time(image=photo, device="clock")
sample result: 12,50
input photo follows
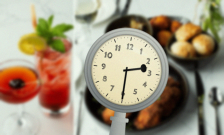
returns 2,30
